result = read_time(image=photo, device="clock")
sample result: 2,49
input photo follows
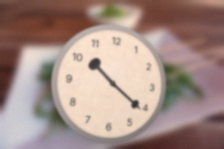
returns 10,21
